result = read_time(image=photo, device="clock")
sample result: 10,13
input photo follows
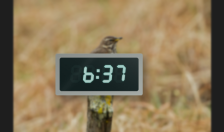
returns 6,37
